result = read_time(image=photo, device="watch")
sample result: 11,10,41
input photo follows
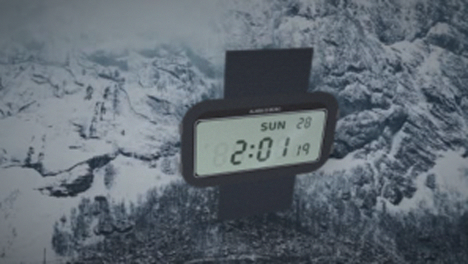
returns 2,01,19
